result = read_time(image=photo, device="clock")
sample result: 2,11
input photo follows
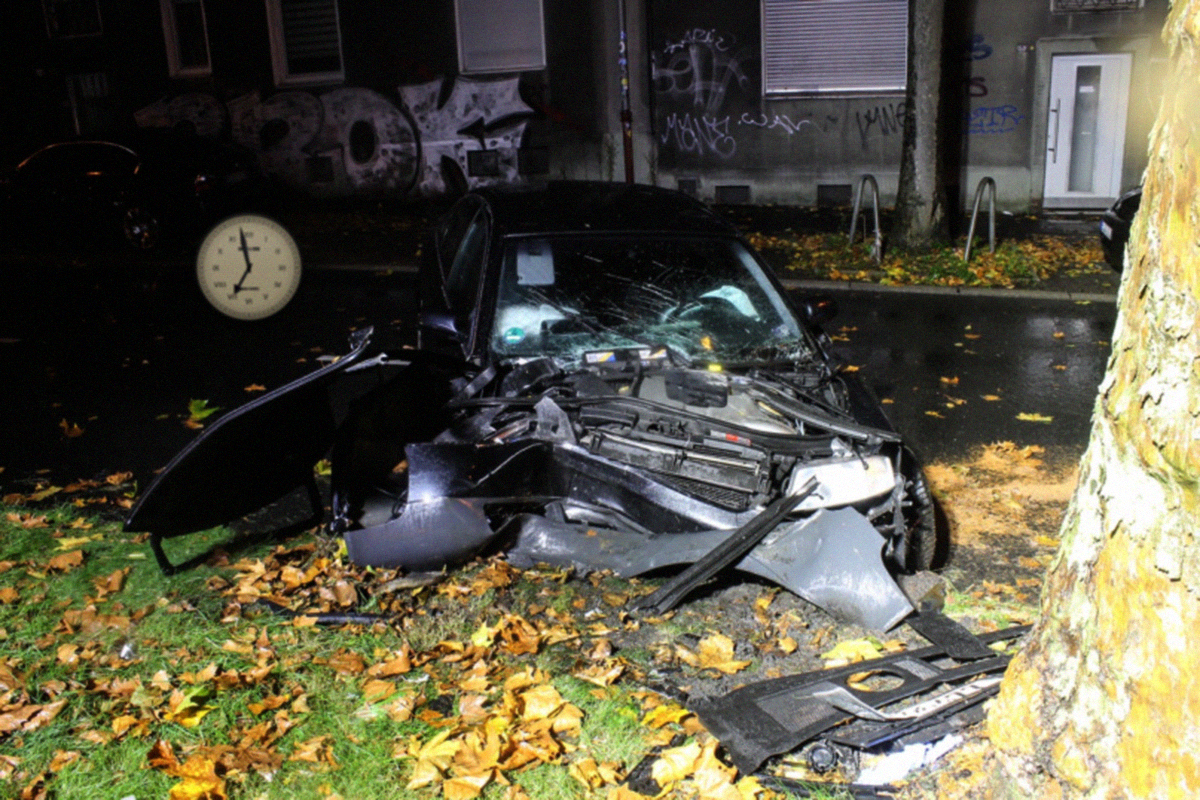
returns 6,58
